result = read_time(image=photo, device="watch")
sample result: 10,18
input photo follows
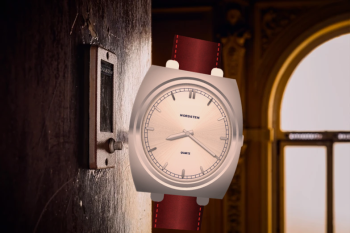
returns 8,20
